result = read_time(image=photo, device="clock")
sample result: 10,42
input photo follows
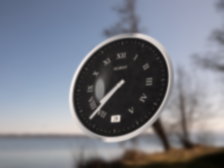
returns 7,37
